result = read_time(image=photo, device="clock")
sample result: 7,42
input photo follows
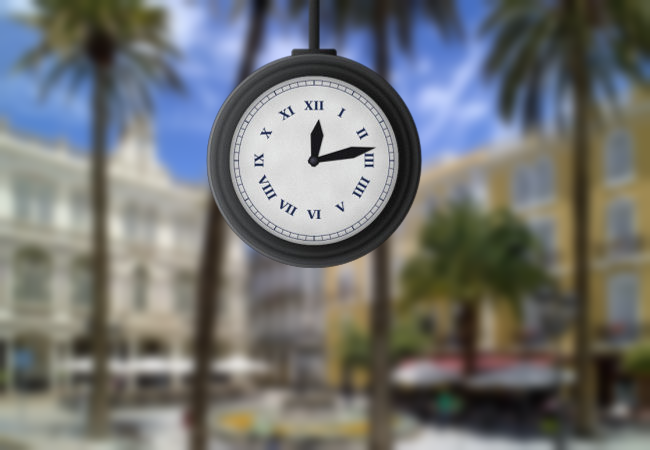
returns 12,13
